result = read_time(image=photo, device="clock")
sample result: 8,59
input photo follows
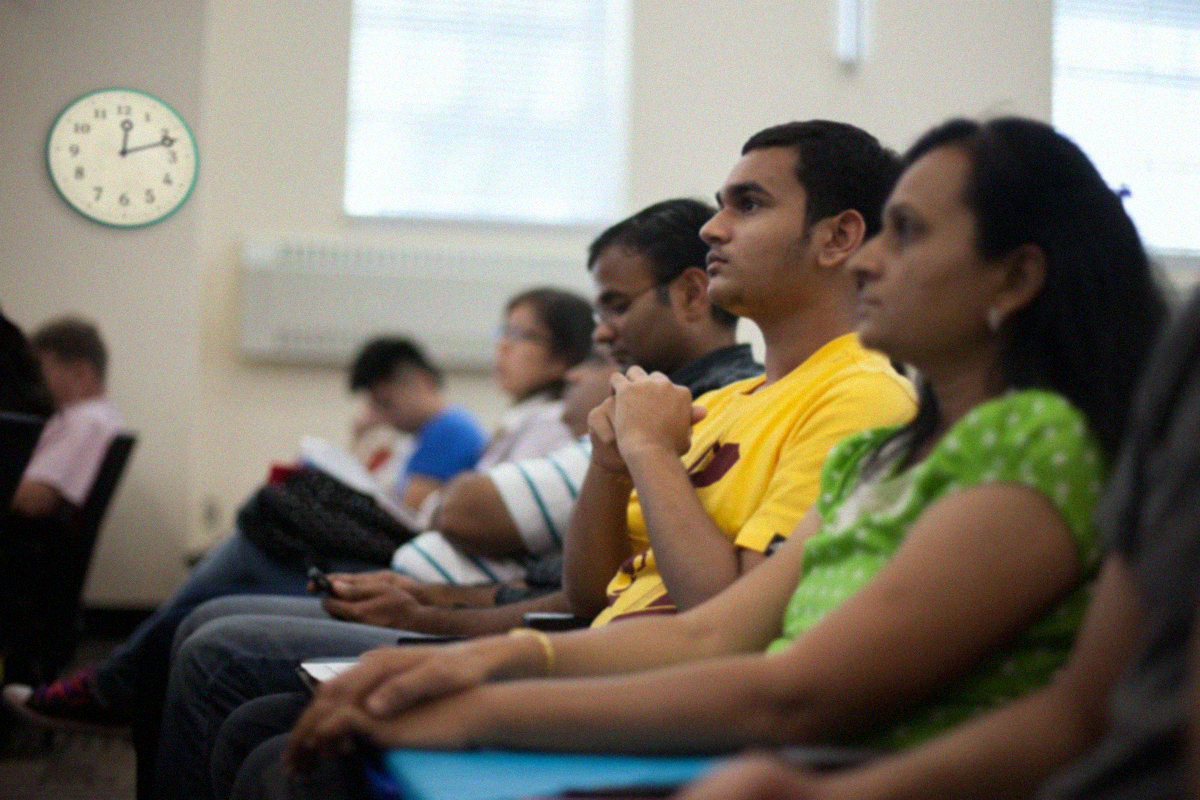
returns 12,12
